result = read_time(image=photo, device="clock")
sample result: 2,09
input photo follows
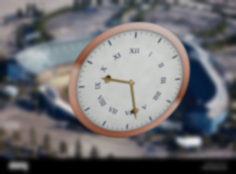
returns 9,28
